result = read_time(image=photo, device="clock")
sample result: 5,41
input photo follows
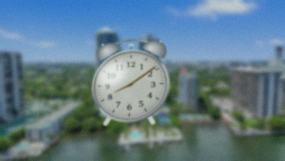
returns 8,09
